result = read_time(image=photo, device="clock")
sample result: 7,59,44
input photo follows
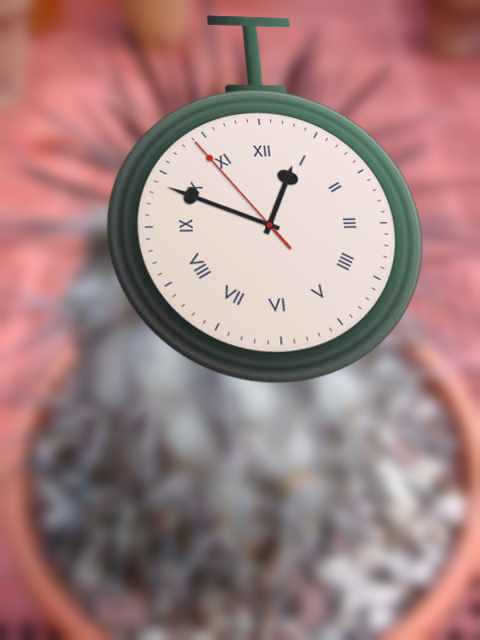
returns 12,48,54
